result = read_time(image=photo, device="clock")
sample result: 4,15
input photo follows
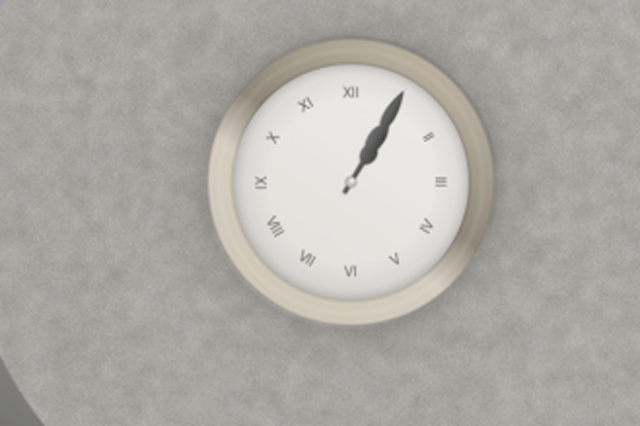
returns 1,05
